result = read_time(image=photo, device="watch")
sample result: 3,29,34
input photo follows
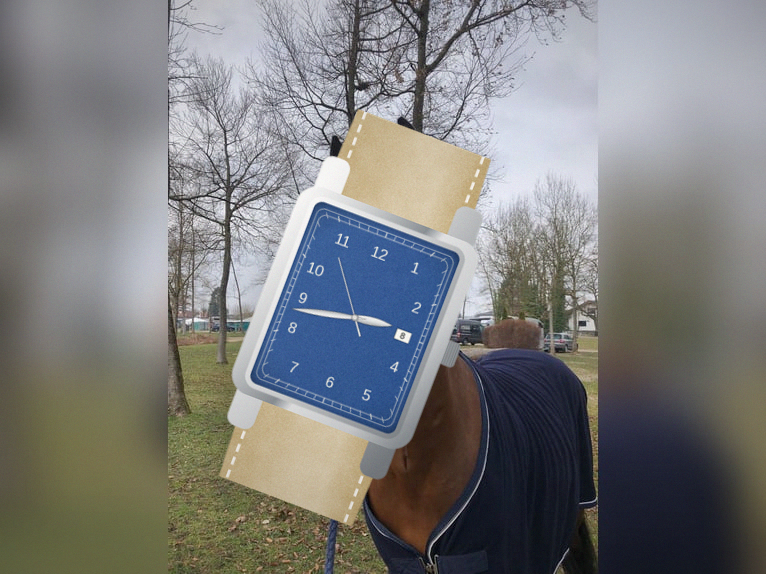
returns 2,42,54
